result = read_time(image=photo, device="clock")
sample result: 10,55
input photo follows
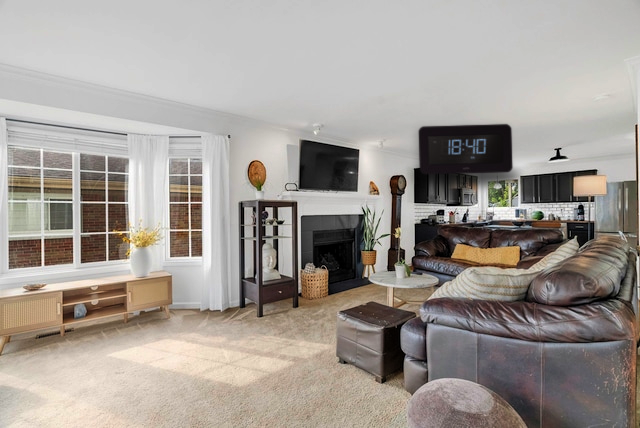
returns 18,40
